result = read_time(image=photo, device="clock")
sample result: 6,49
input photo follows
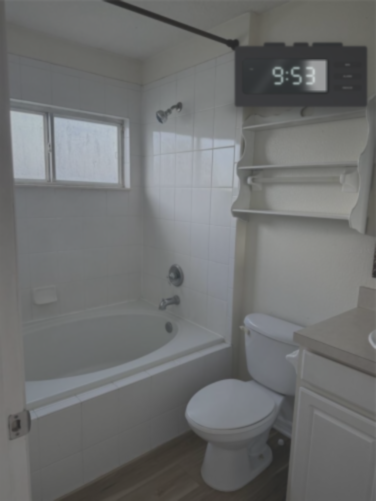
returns 9,53
